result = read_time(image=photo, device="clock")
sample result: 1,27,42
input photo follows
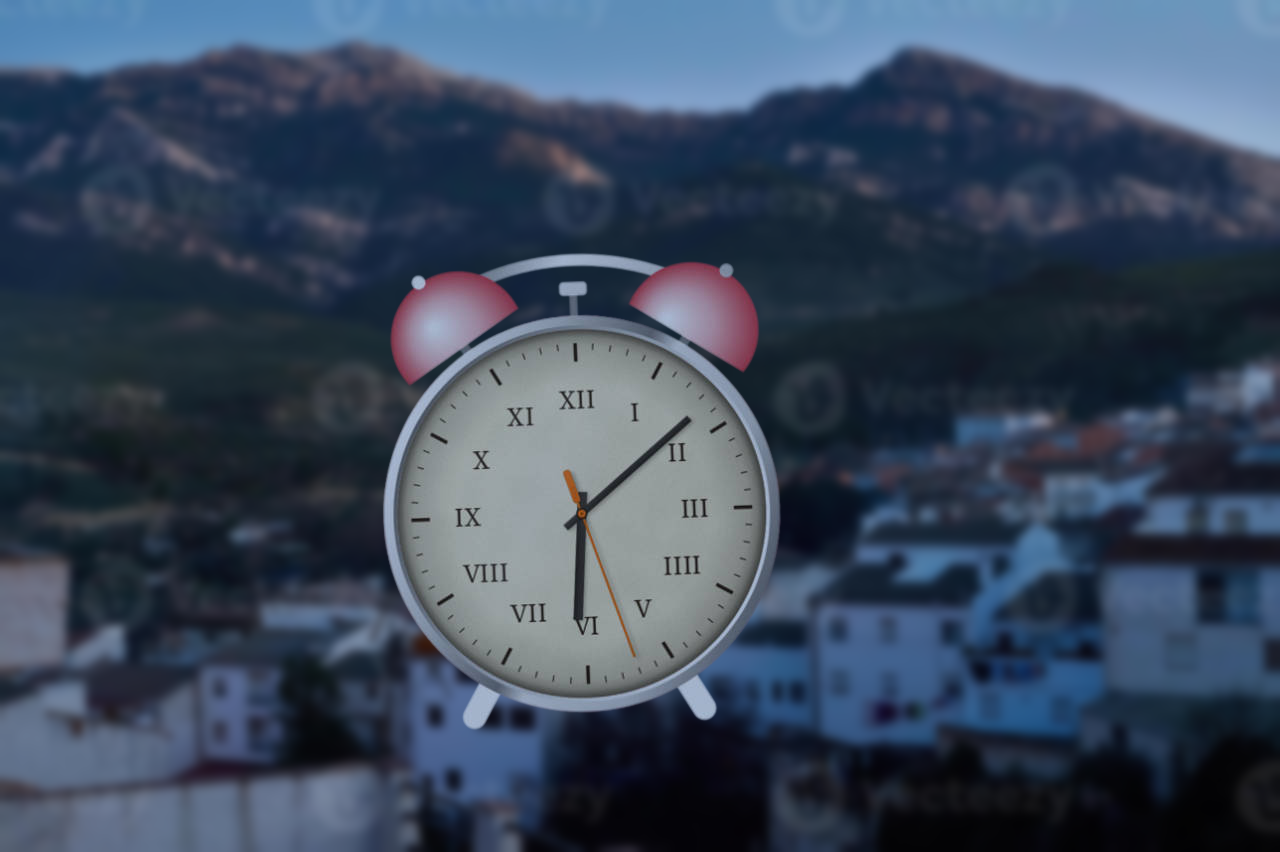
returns 6,08,27
